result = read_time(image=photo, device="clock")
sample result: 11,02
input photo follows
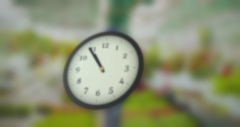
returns 10,54
